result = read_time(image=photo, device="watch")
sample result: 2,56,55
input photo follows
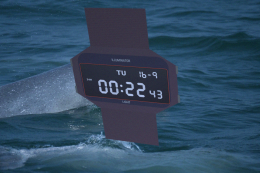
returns 0,22,43
